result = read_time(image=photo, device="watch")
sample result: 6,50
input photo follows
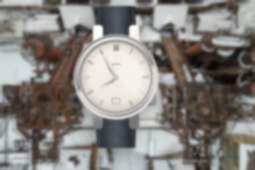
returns 7,55
